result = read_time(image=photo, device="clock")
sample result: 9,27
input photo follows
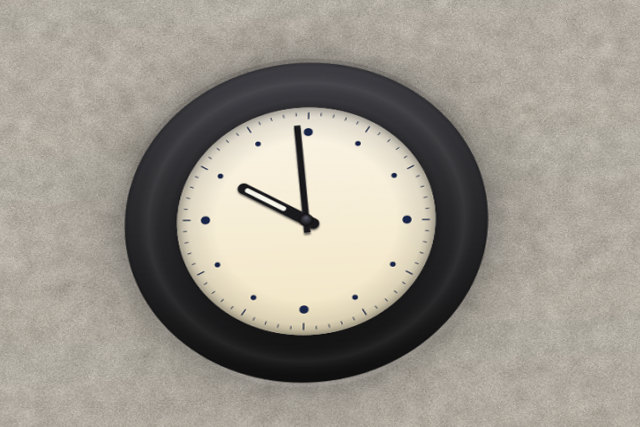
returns 9,59
